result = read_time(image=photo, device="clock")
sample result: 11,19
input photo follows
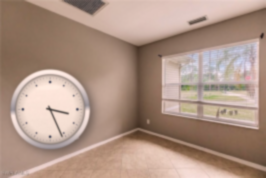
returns 3,26
